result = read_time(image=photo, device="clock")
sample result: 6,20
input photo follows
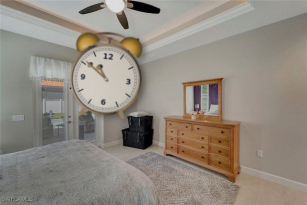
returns 10,51
